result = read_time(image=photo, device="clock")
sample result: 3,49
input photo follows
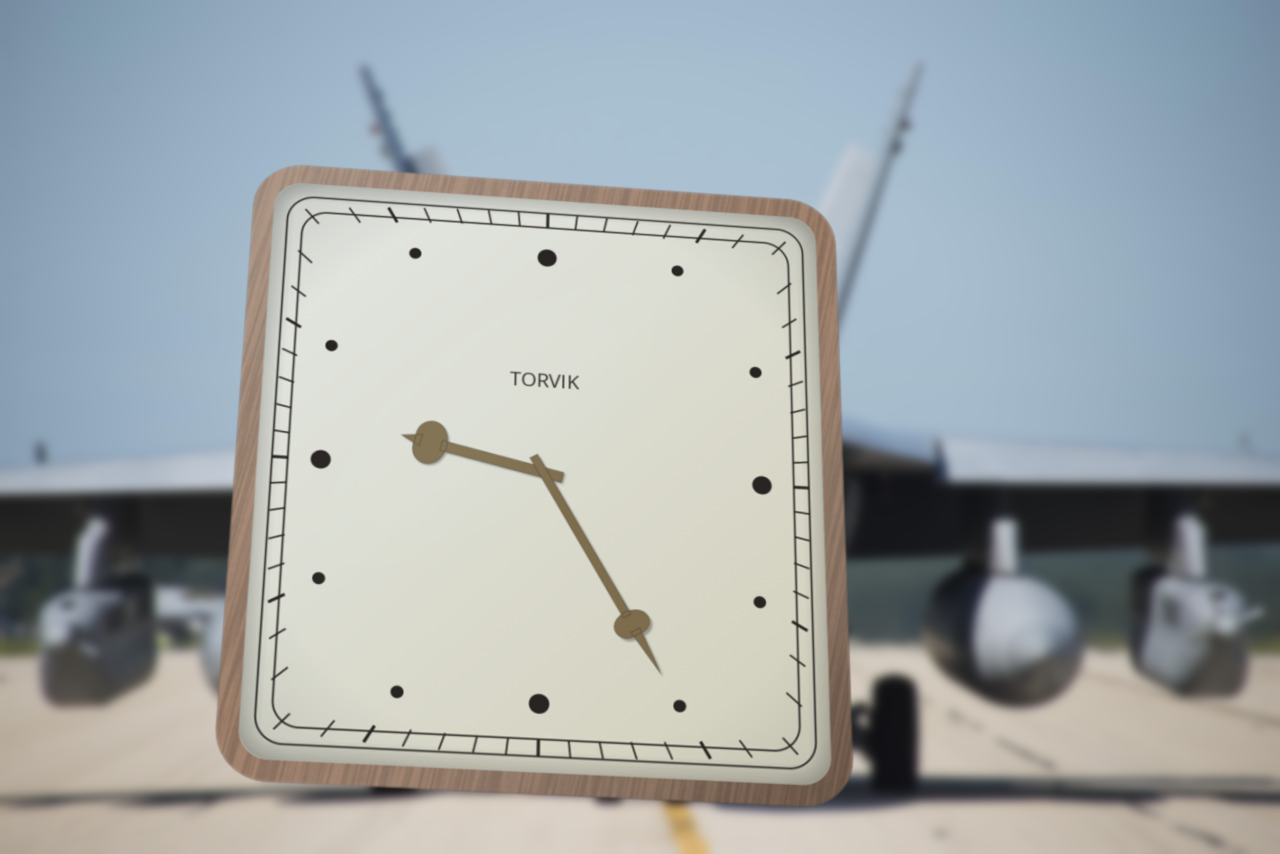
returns 9,25
